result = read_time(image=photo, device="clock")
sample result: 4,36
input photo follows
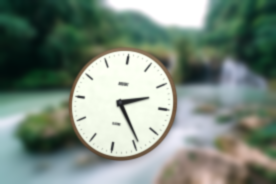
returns 2,24
